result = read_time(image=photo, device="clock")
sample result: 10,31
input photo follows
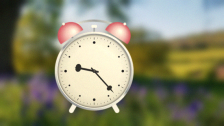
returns 9,23
